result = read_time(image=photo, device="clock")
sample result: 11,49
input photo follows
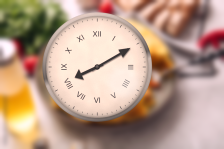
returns 8,10
